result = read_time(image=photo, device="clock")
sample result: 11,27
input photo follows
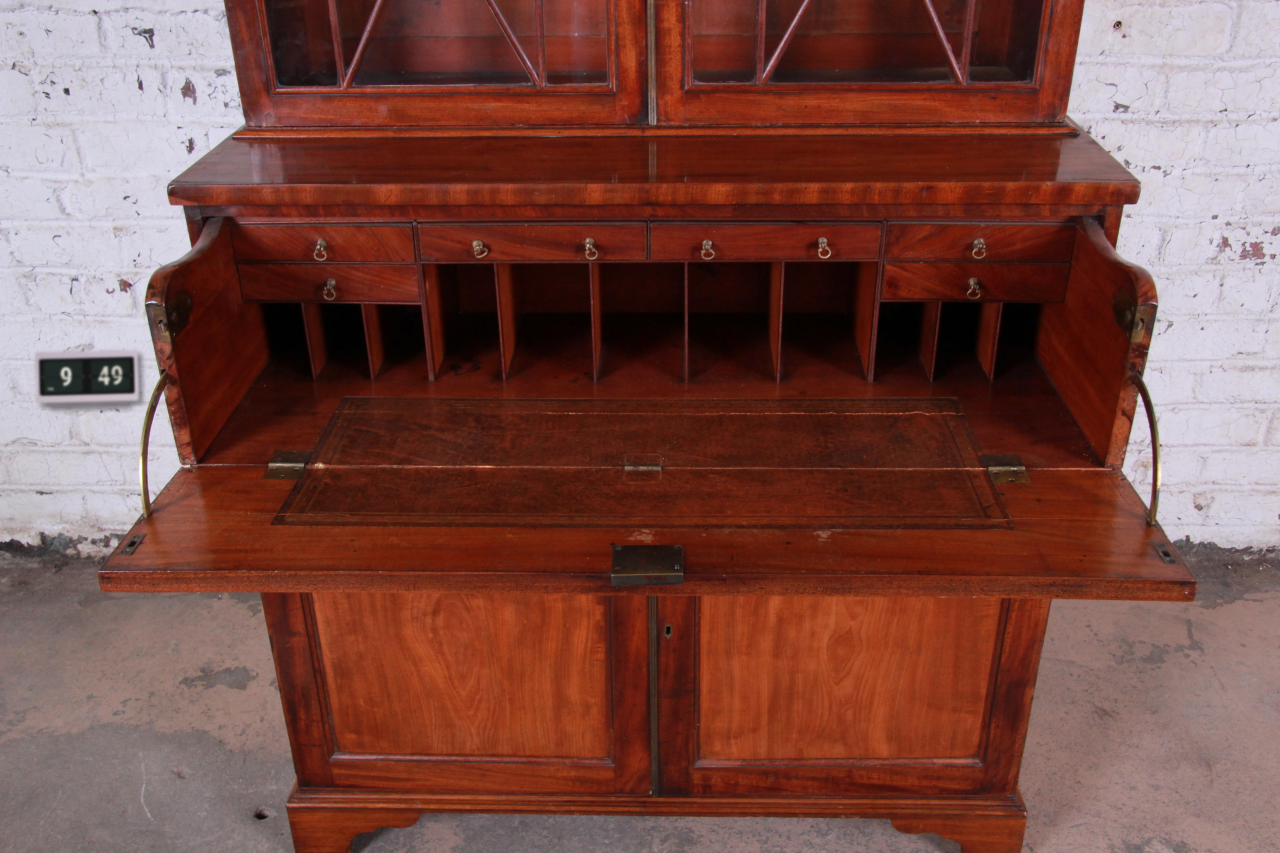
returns 9,49
